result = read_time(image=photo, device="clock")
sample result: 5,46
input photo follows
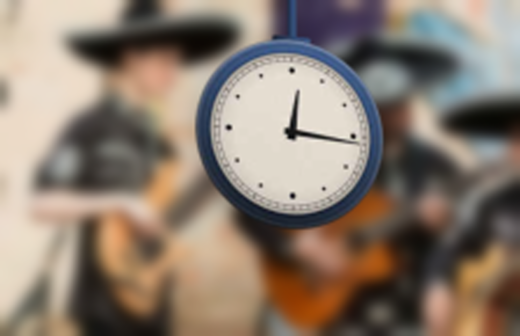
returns 12,16
